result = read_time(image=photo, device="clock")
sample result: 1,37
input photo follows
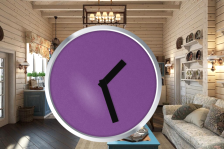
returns 1,27
